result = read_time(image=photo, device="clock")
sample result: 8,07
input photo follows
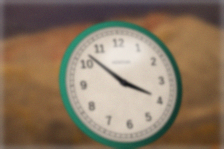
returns 3,52
